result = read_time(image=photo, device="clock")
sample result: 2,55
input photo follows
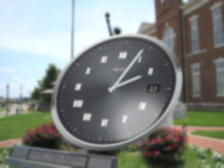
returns 2,04
